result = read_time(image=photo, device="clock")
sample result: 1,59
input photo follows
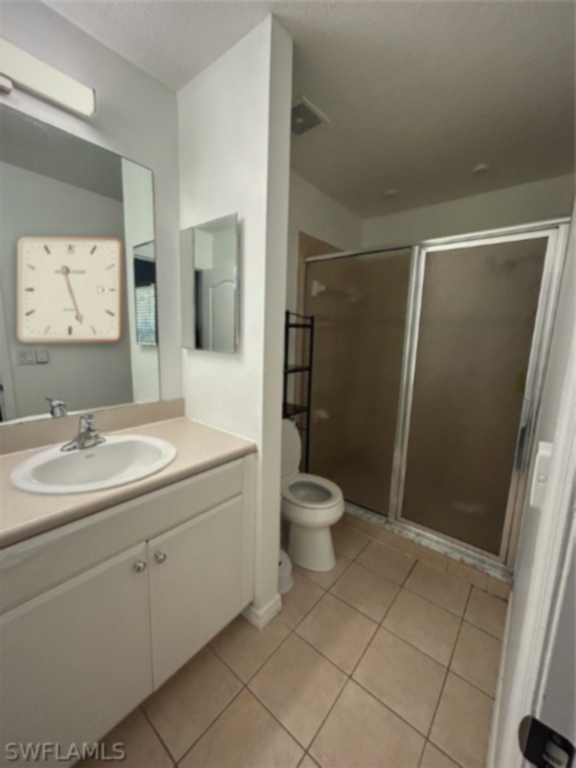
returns 11,27
